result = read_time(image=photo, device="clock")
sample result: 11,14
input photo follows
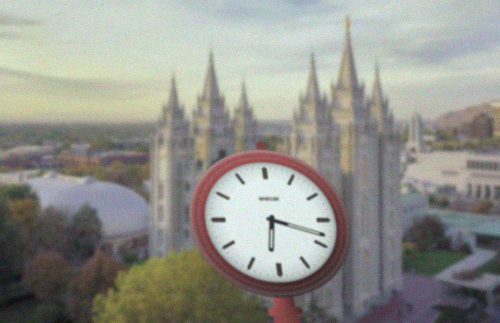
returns 6,18
